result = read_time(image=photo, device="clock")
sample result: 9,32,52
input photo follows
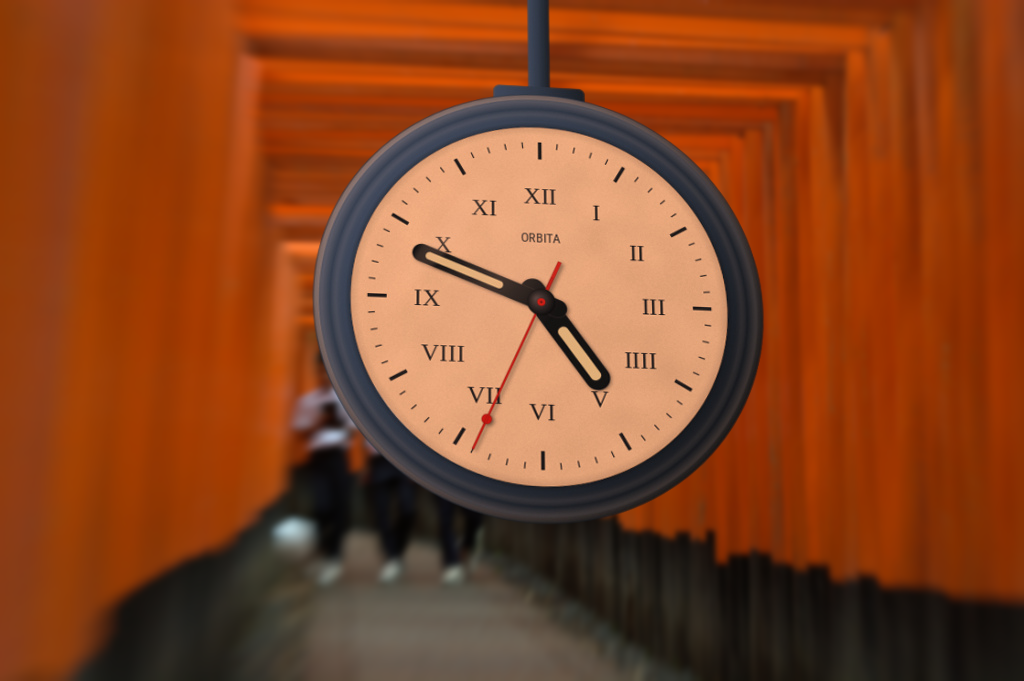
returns 4,48,34
